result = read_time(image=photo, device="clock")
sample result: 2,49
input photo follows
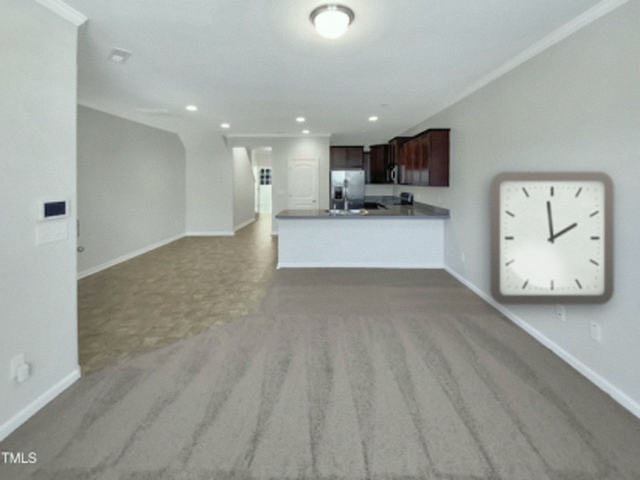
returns 1,59
